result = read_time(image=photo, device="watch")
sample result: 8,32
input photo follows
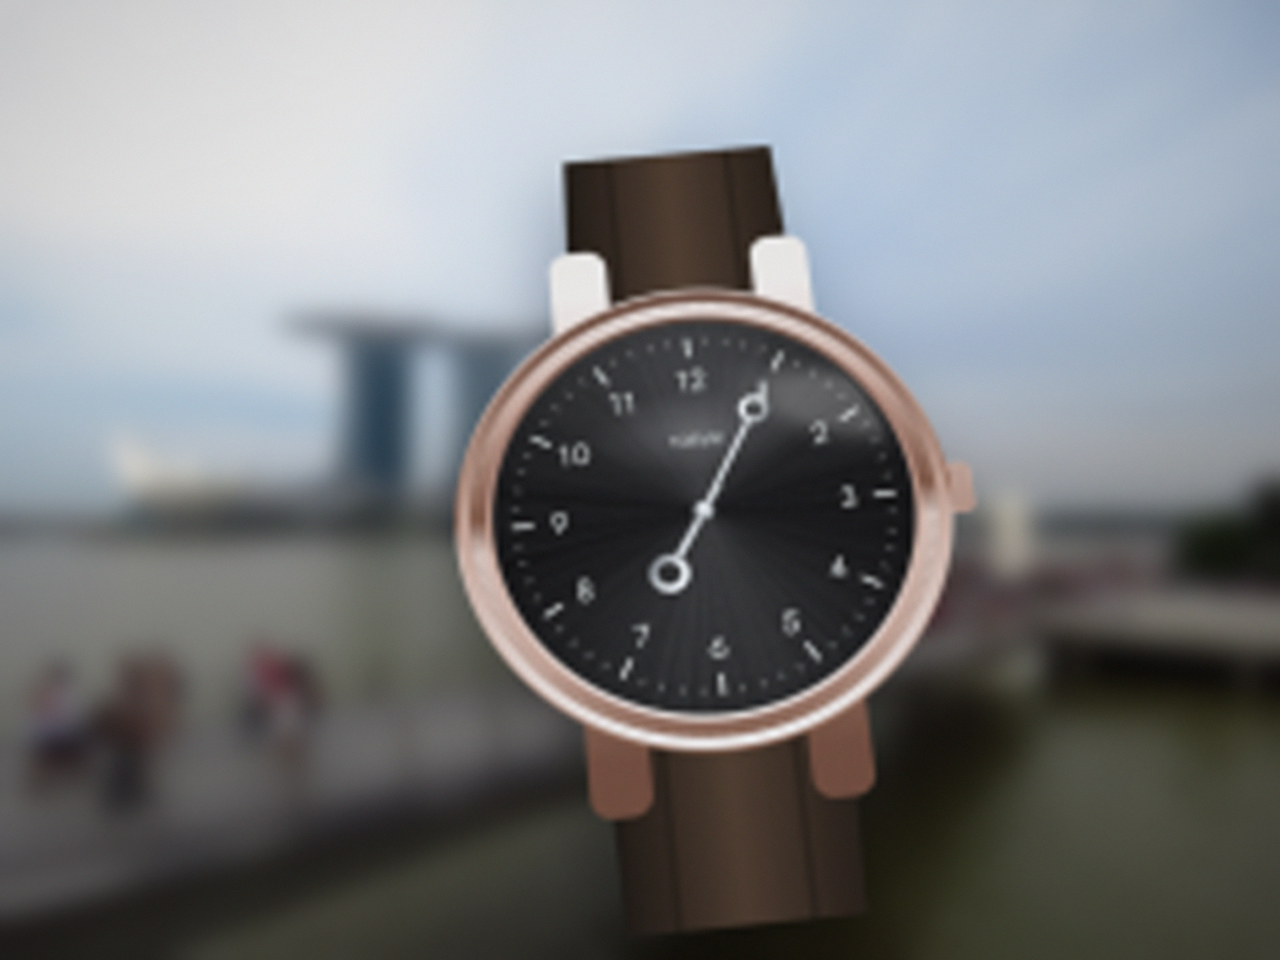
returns 7,05
